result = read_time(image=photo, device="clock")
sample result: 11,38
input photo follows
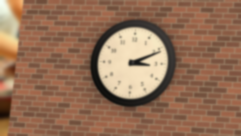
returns 3,11
